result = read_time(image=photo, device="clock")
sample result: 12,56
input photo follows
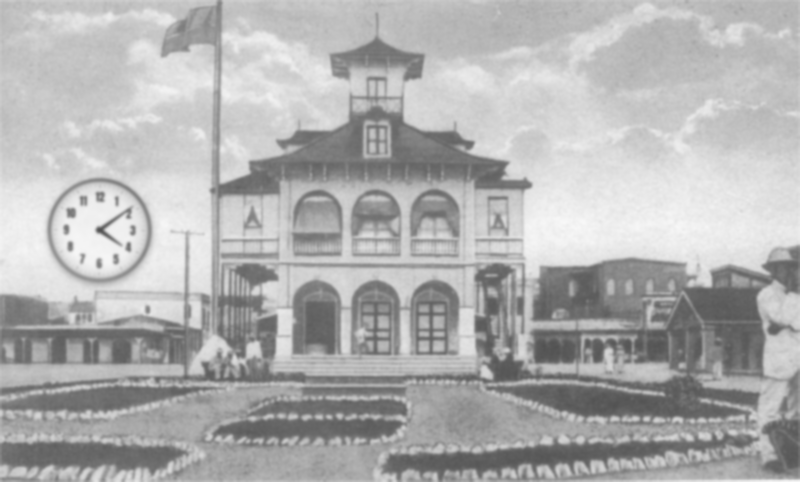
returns 4,09
